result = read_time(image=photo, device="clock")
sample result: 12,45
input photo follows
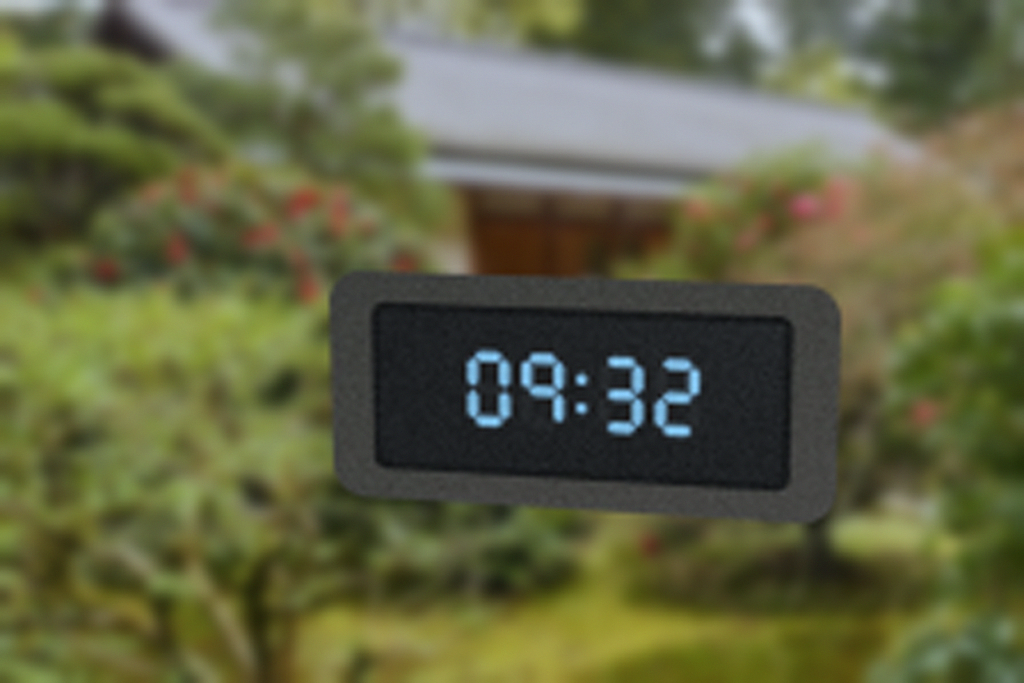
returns 9,32
